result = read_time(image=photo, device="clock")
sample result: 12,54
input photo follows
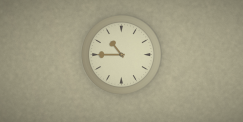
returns 10,45
